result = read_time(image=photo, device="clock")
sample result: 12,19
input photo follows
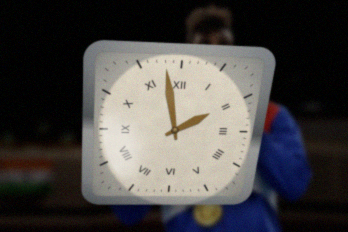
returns 1,58
